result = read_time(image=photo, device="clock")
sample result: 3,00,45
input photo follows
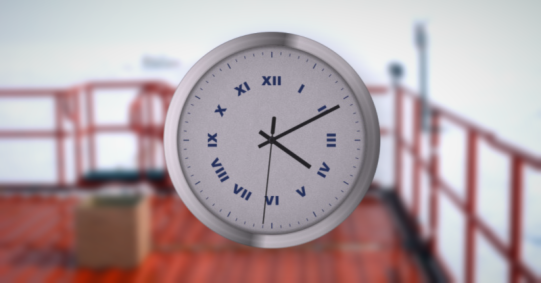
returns 4,10,31
